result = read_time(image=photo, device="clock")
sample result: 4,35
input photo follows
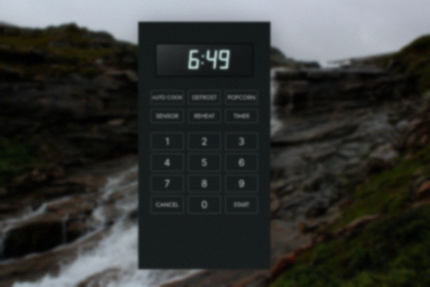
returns 6,49
